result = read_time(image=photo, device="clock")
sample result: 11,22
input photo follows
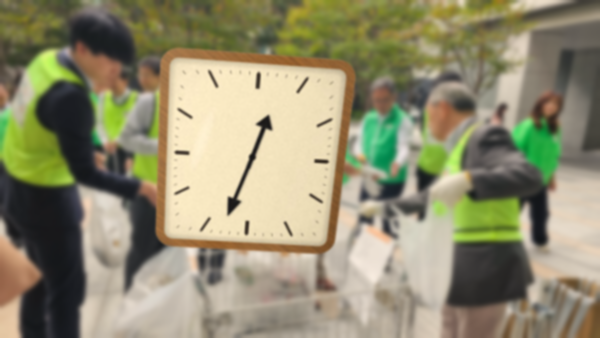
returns 12,33
